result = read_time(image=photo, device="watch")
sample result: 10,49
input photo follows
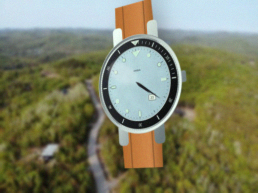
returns 4,21
